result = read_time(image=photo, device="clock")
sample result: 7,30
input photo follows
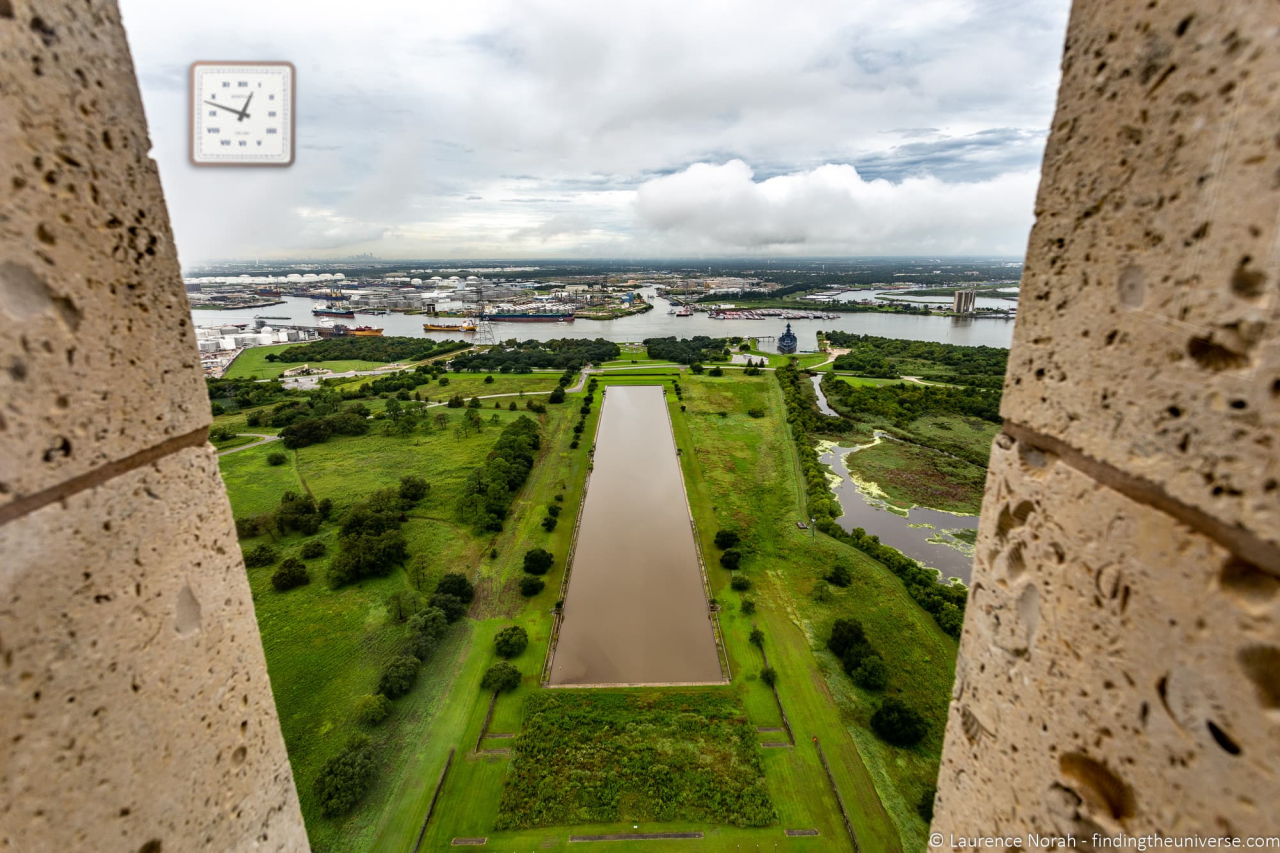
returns 12,48
